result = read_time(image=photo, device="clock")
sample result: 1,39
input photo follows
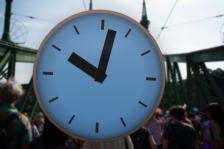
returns 10,02
